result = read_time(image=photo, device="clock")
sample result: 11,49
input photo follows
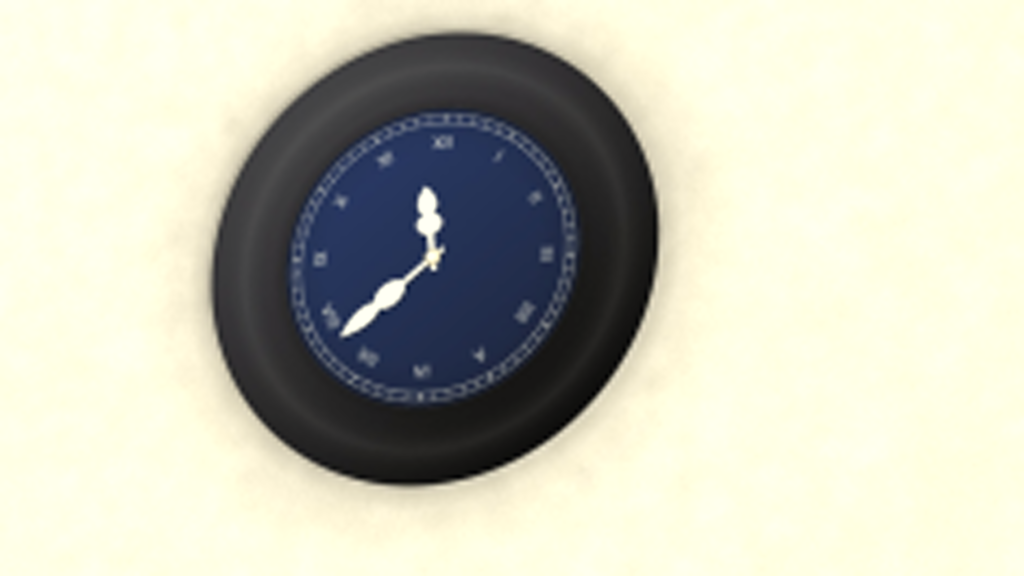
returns 11,38
